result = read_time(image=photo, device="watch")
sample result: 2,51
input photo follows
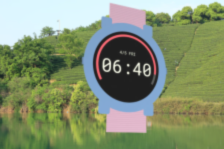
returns 6,40
